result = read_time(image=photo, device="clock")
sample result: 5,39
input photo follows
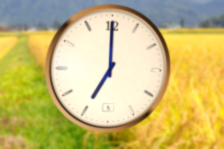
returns 7,00
